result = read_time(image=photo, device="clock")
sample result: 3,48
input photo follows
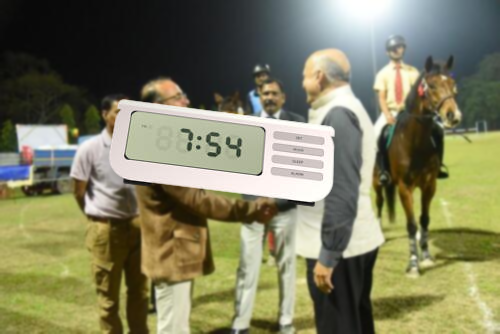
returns 7,54
